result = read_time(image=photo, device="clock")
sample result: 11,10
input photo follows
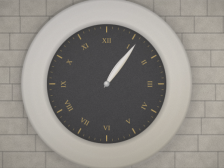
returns 1,06
